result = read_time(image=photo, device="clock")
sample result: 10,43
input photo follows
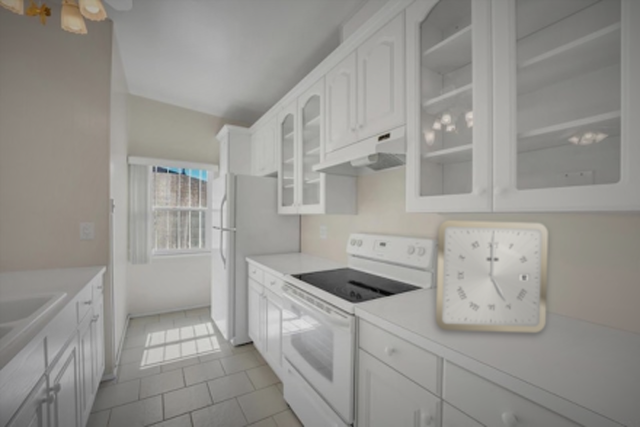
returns 5,00
